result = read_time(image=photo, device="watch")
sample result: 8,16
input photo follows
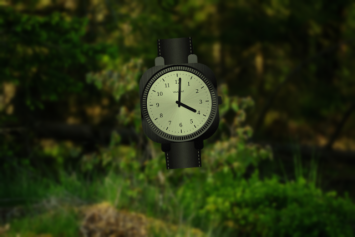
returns 4,01
